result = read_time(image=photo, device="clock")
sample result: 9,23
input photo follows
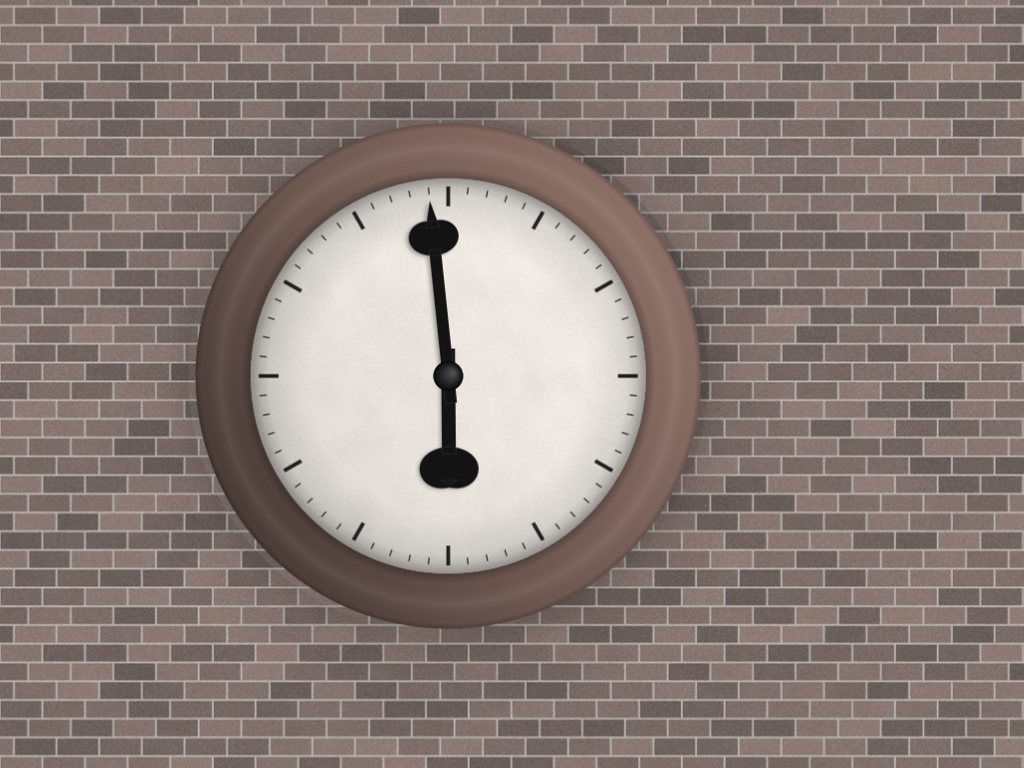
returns 5,59
